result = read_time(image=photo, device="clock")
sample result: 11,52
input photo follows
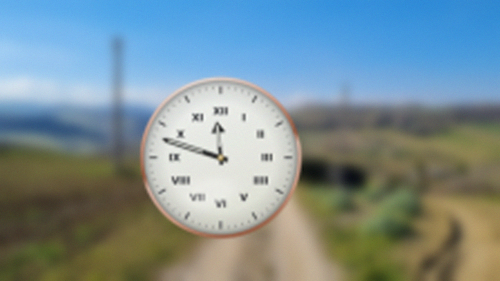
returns 11,48
